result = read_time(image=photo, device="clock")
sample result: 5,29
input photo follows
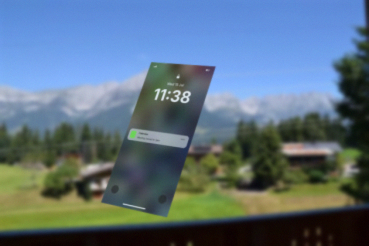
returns 11,38
